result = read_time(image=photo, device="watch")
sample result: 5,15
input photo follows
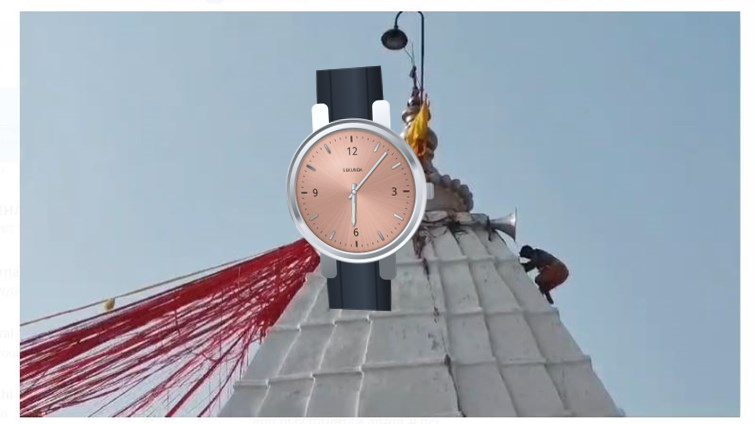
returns 6,07
